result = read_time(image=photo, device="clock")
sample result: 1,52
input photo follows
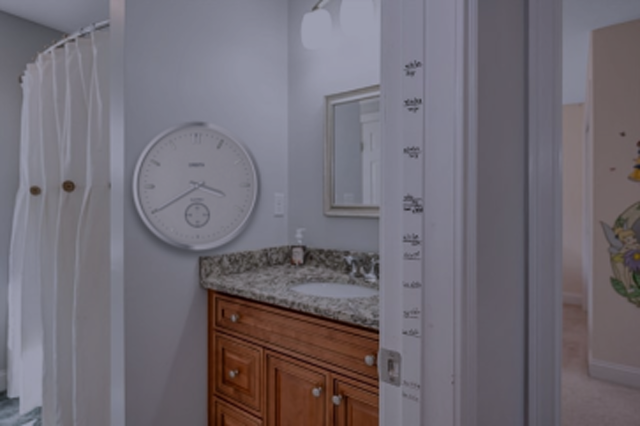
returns 3,40
